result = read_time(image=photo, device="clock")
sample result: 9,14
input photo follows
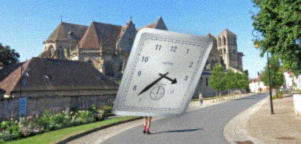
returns 3,37
